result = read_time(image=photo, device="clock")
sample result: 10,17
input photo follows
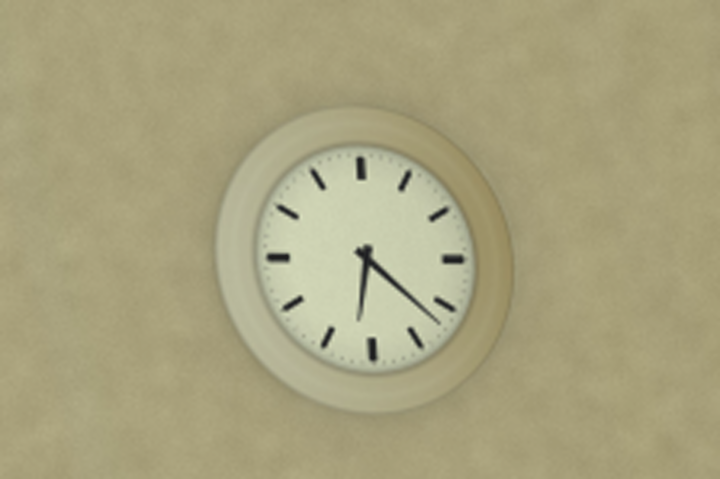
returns 6,22
